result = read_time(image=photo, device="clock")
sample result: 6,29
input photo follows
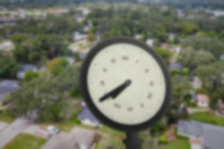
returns 7,40
